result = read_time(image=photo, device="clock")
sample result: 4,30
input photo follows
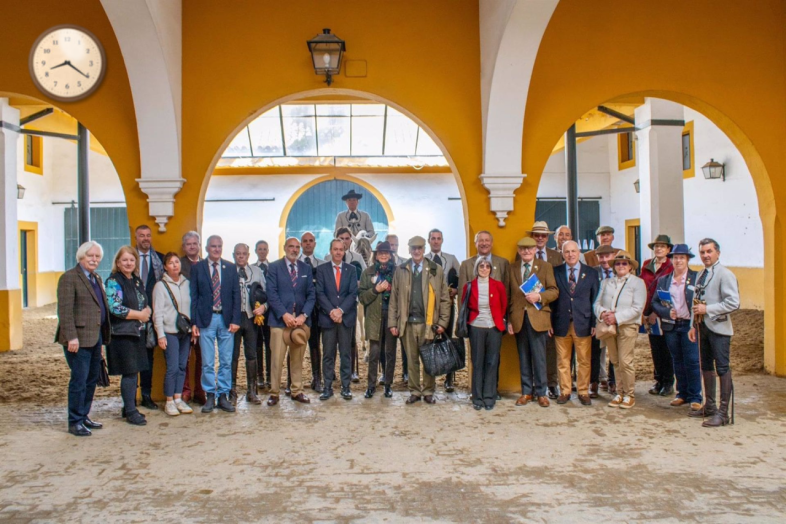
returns 8,21
